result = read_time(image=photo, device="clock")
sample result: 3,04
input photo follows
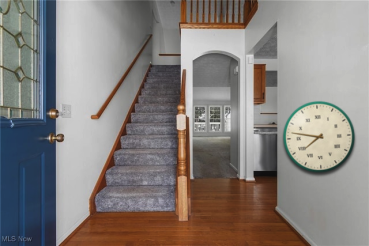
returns 7,47
